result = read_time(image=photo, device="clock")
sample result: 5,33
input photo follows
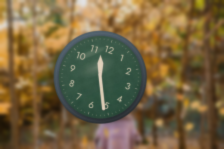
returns 11,26
